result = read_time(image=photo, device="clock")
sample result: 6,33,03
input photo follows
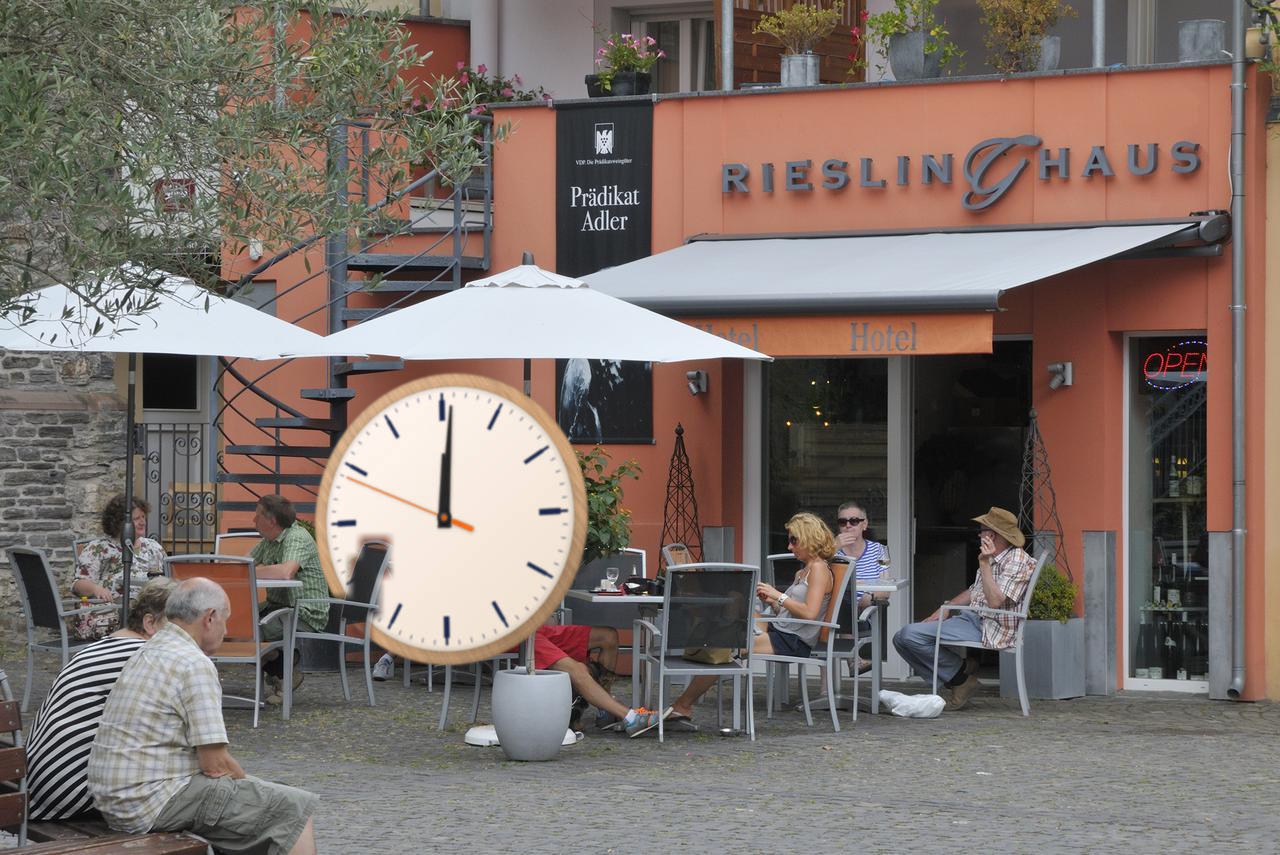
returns 12,00,49
